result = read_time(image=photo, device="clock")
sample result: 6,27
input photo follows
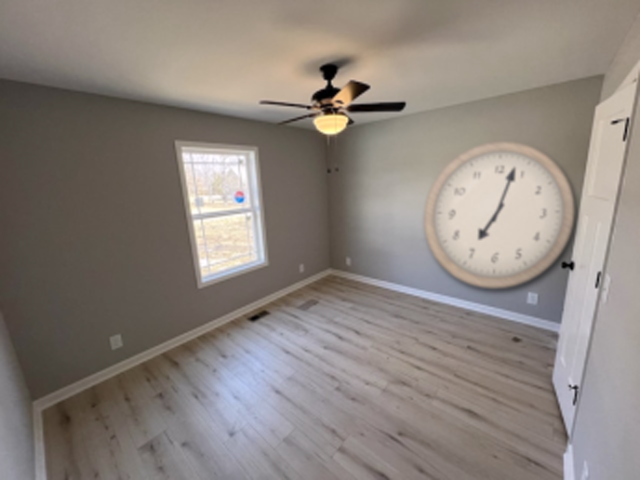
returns 7,03
